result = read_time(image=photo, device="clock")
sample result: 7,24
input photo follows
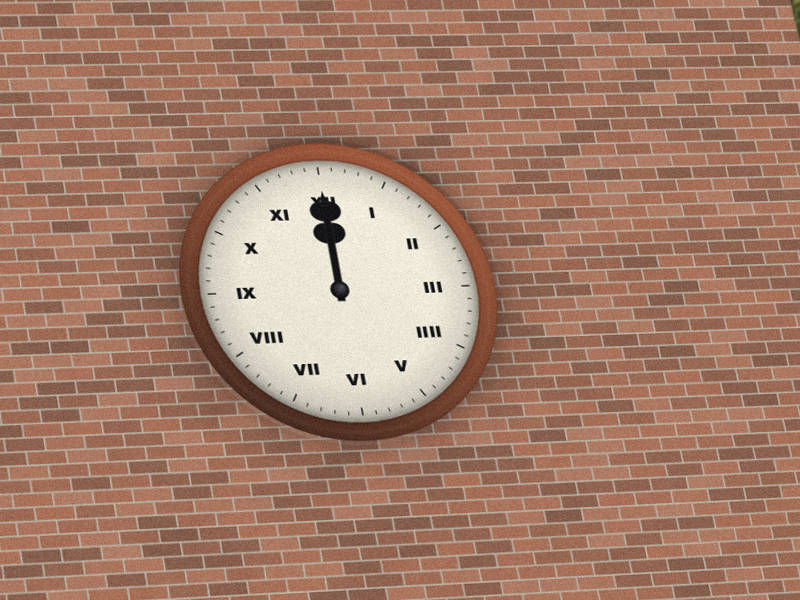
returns 12,00
